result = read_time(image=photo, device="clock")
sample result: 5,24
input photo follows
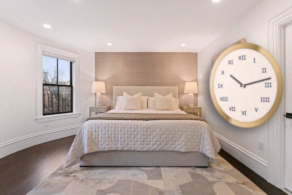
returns 10,13
